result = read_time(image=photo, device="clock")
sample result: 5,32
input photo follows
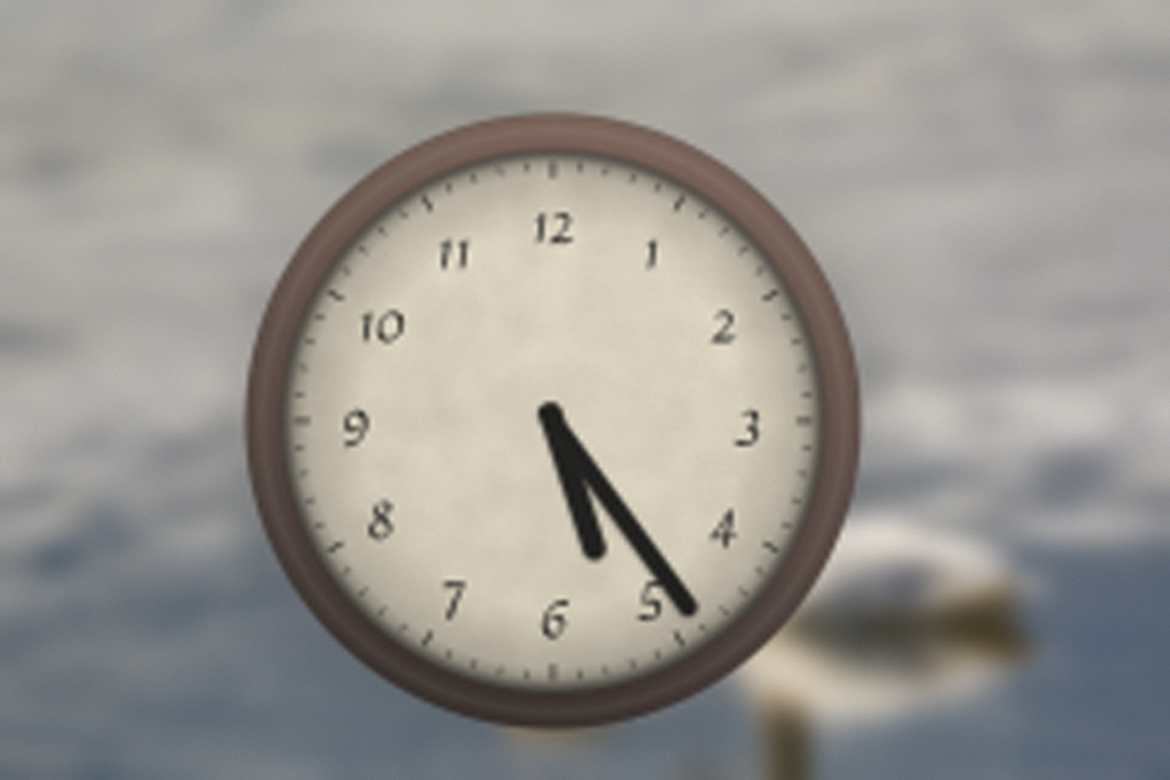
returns 5,24
